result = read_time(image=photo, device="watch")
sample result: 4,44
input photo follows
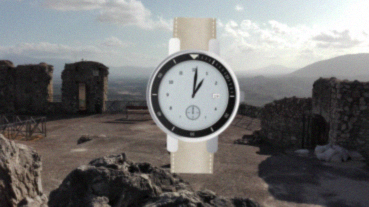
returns 1,01
